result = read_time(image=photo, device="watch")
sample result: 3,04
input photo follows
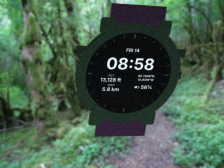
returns 8,58
